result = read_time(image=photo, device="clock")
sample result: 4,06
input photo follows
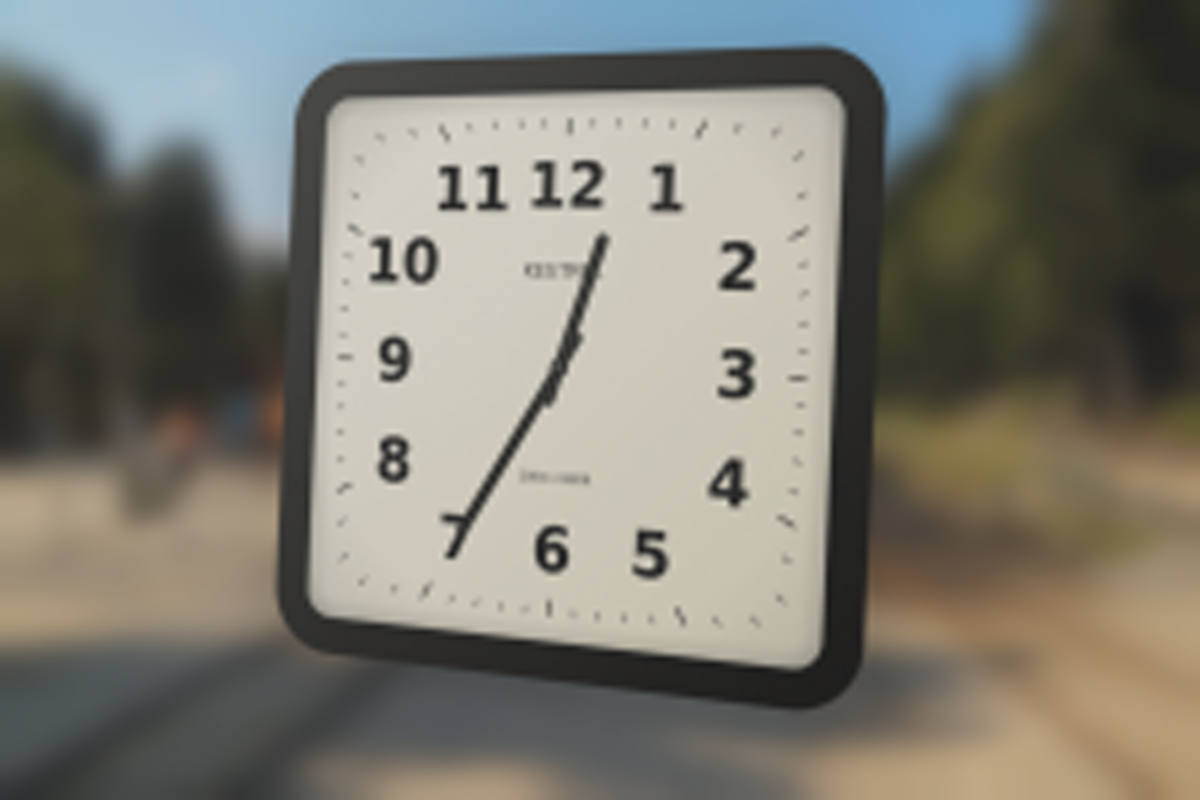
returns 12,35
